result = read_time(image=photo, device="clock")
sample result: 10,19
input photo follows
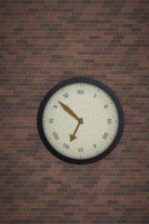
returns 6,52
